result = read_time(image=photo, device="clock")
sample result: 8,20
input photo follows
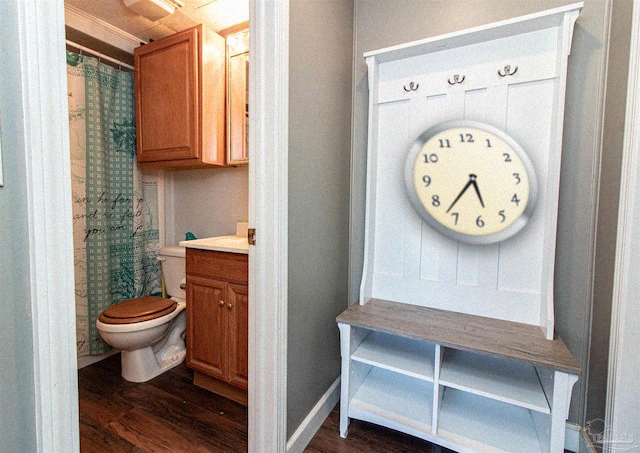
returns 5,37
